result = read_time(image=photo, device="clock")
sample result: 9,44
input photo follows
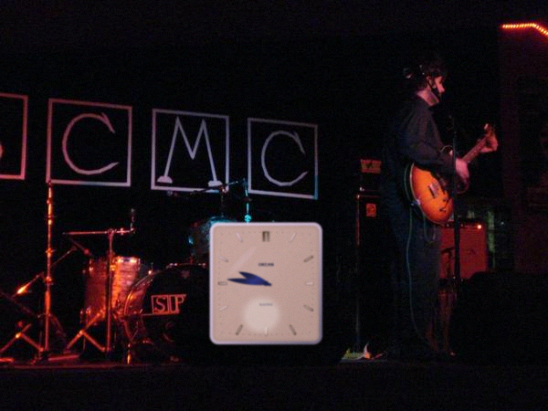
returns 9,46
